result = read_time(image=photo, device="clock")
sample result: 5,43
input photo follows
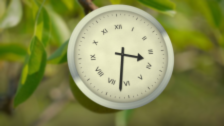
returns 3,32
